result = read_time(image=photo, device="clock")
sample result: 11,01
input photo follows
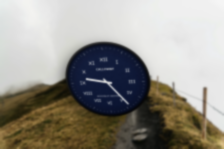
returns 9,24
